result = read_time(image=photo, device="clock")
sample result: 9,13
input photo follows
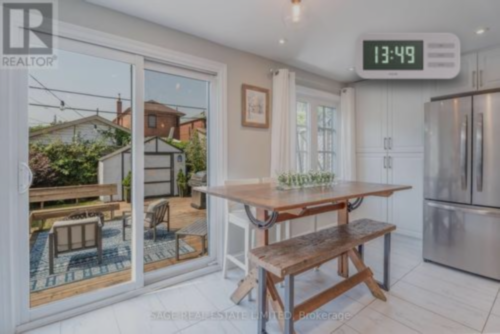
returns 13,49
